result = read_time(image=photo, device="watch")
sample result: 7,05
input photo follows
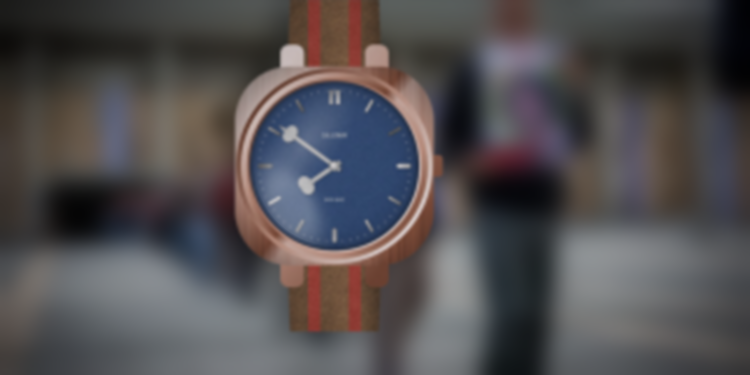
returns 7,51
